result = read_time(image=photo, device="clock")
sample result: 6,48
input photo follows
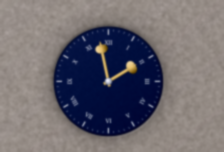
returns 1,58
